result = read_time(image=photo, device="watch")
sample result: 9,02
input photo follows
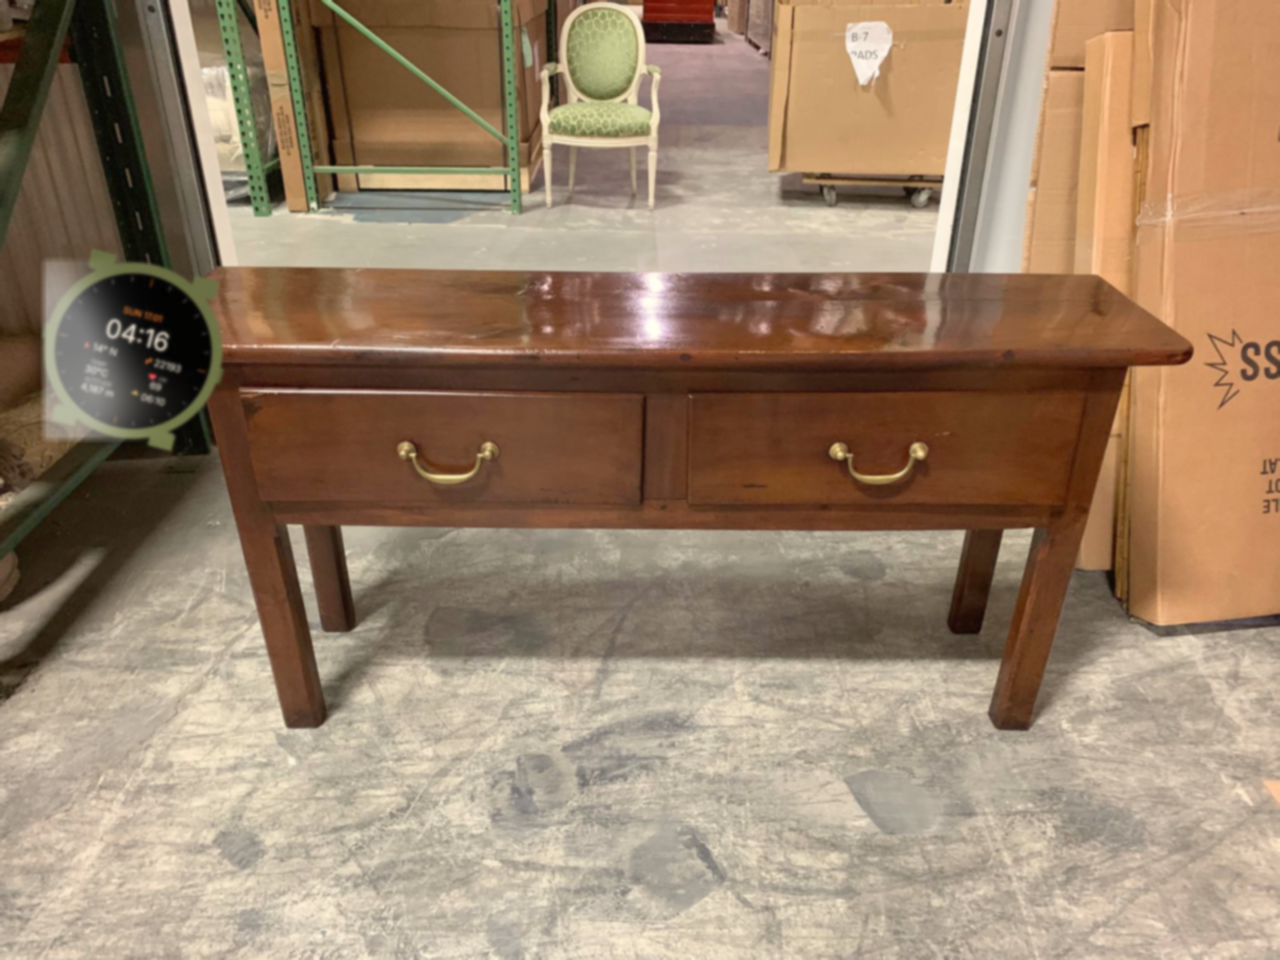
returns 4,16
